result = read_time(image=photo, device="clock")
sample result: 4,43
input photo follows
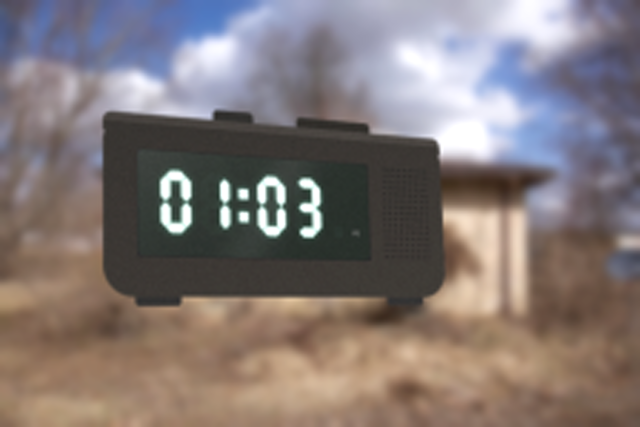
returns 1,03
